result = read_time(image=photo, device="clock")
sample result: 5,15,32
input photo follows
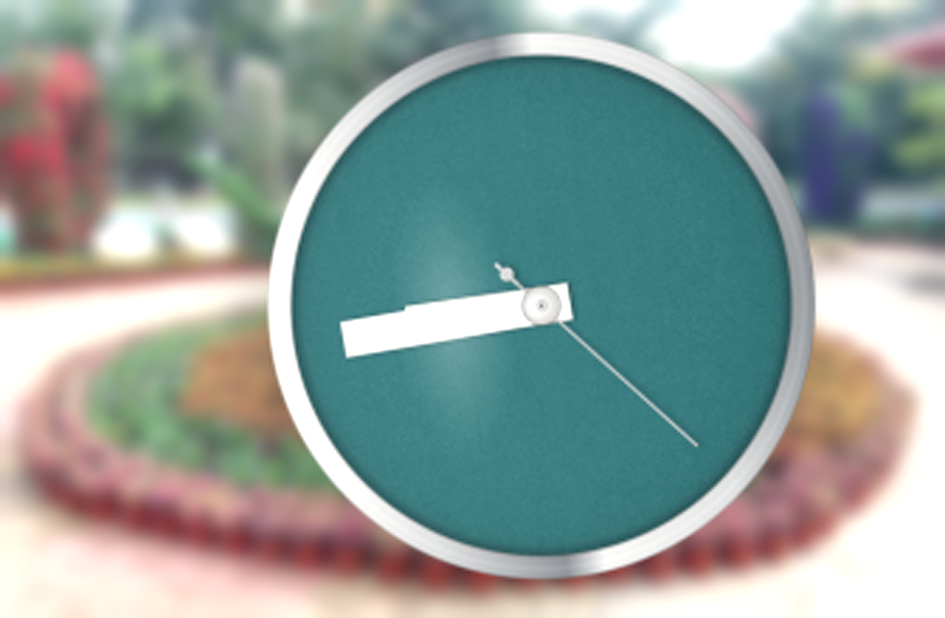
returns 8,43,22
